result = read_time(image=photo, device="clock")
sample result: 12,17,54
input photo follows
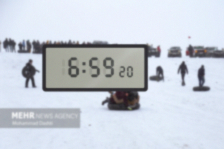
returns 6,59,20
